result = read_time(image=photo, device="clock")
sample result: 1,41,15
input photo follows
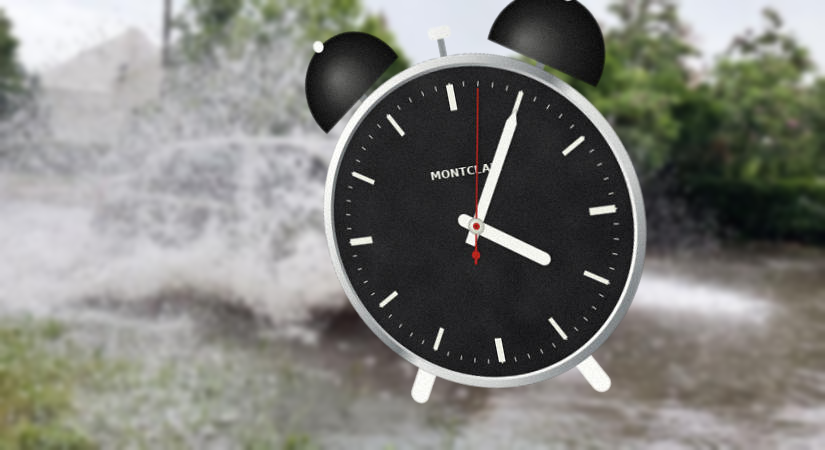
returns 4,05,02
